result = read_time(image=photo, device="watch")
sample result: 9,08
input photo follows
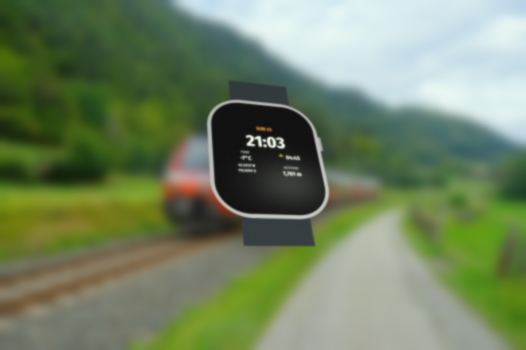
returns 21,03
